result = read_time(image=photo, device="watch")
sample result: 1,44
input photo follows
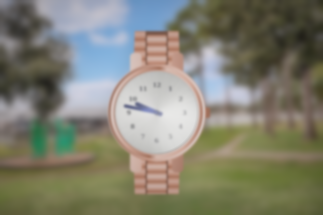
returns 9,47
